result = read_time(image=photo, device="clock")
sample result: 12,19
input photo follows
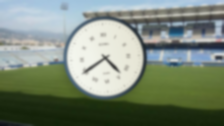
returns 4,40
